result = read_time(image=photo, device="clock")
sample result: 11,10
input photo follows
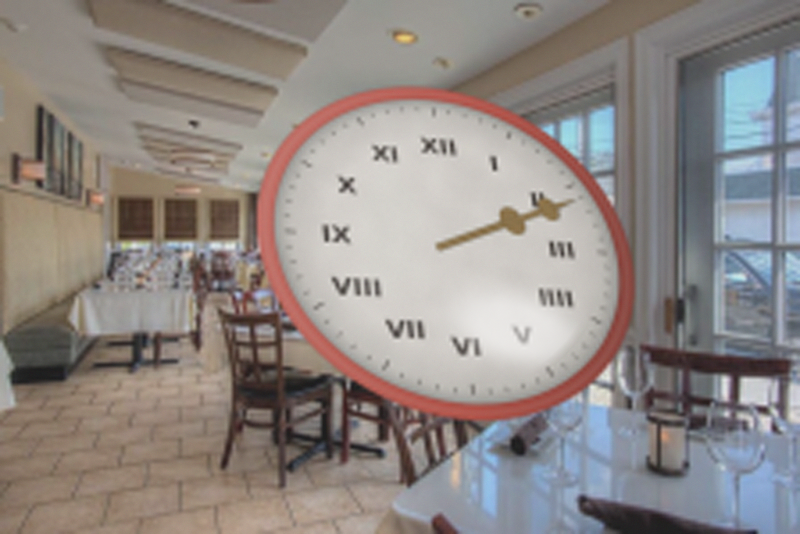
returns 2,11
